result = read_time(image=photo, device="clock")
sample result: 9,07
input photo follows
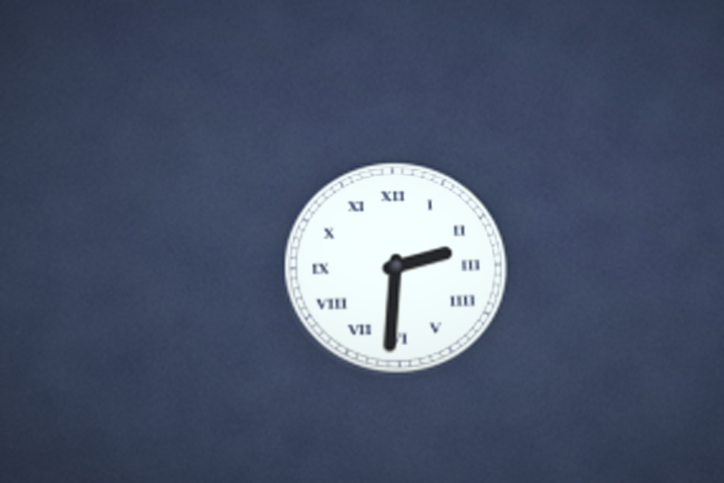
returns 2,31
